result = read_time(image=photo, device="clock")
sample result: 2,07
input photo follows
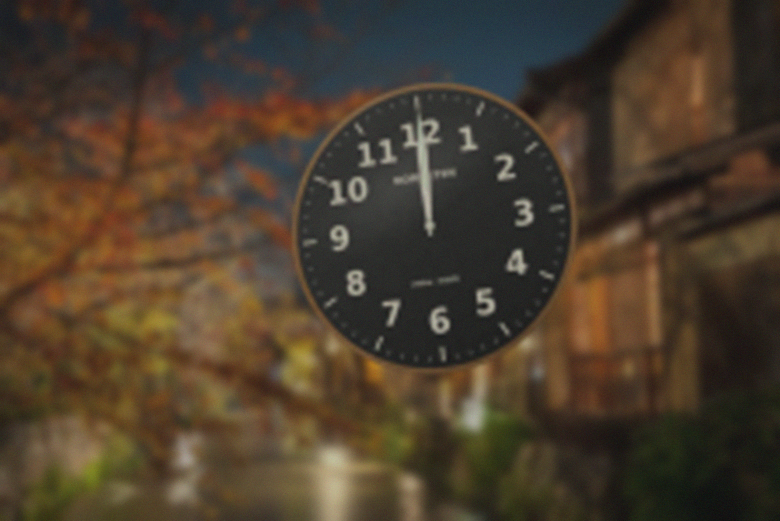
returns 12,00
